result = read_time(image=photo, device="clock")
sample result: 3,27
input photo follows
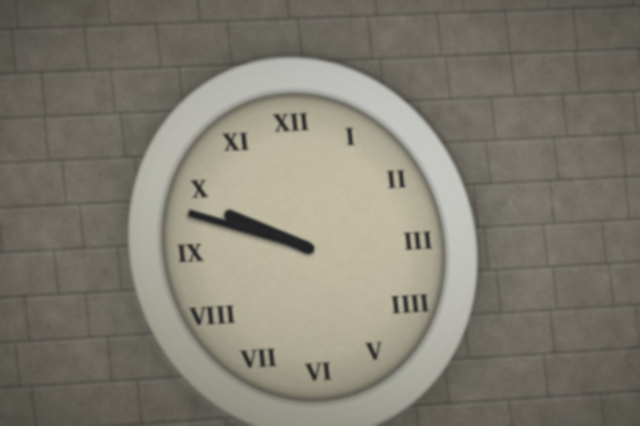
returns 9,48
